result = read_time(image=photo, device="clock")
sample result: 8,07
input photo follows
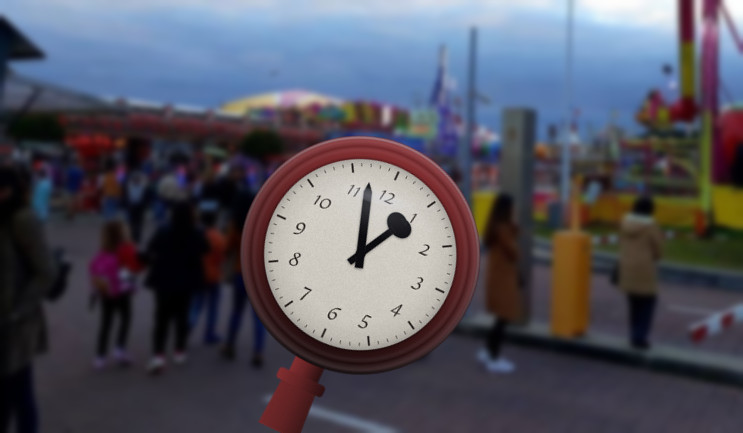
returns 12,57
